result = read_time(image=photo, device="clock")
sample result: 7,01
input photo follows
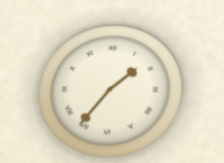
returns 1,36
